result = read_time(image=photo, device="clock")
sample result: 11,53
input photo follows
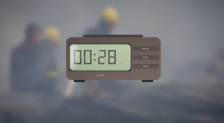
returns 0,28
